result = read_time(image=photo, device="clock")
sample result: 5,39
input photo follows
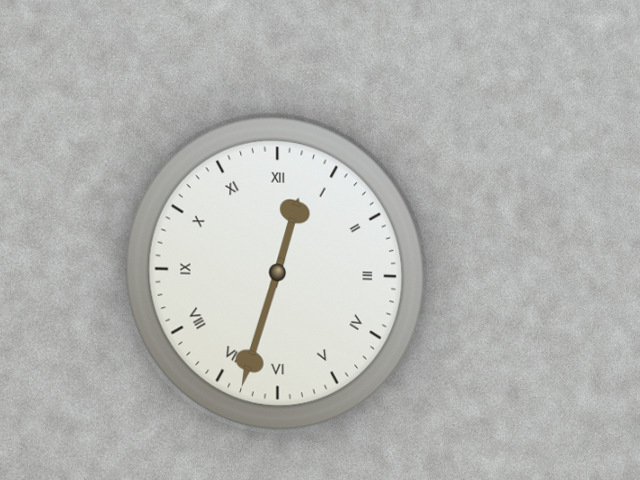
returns 12,33
